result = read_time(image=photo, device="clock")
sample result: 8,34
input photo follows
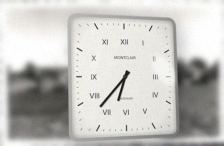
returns 6,37
